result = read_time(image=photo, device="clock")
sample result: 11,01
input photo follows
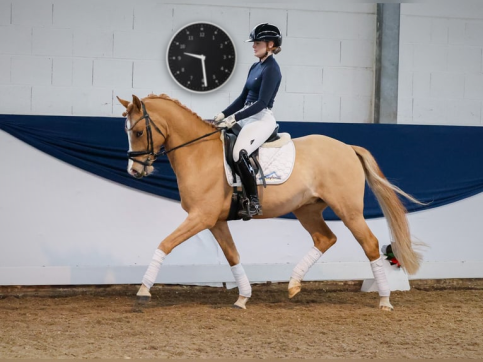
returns 9,29
